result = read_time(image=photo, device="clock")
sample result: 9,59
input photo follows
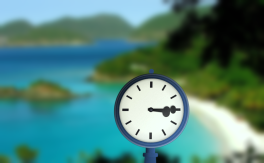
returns 3,15
